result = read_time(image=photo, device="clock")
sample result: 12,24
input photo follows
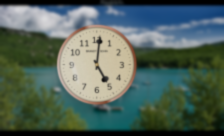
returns 5,01
